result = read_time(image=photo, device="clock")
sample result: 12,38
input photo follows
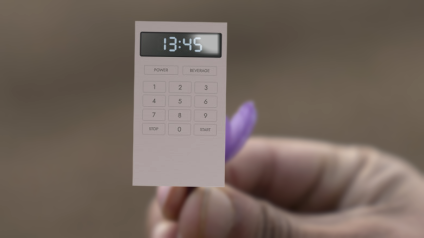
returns 13,45
